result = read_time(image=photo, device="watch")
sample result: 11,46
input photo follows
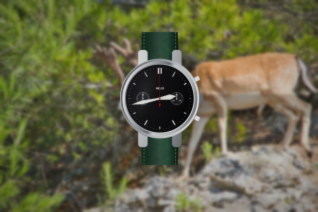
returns 2,43
